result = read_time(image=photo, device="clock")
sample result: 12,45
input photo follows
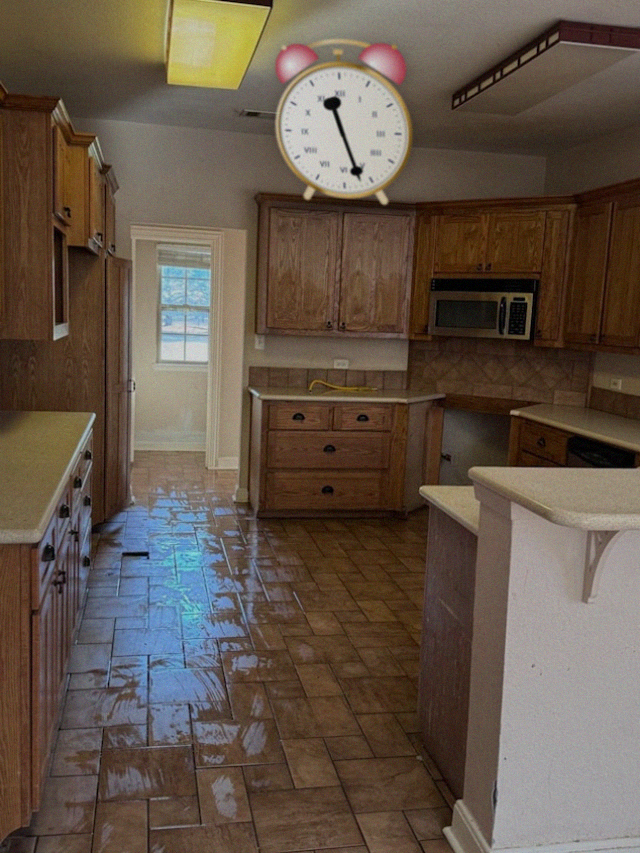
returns 11,27
